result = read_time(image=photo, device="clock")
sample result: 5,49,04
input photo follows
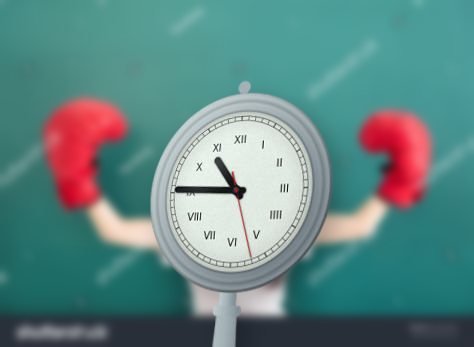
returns 10,45,27
